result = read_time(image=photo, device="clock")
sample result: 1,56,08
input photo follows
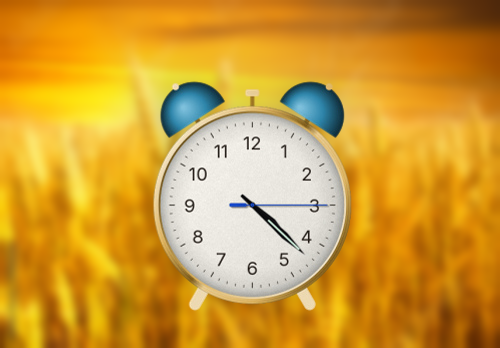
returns 4,22,15
